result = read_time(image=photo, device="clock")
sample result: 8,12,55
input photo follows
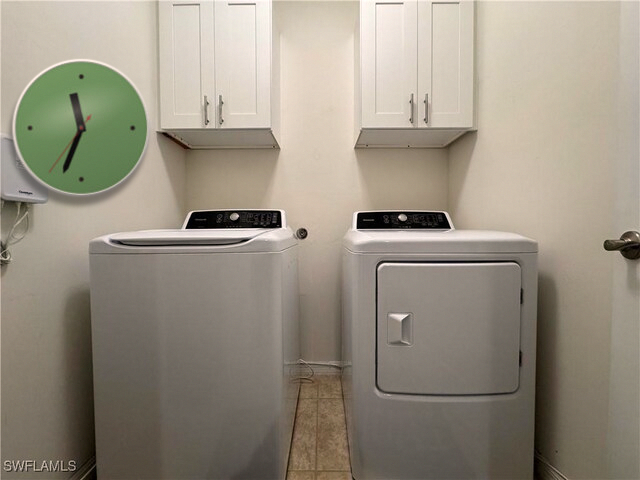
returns 11,33,36
